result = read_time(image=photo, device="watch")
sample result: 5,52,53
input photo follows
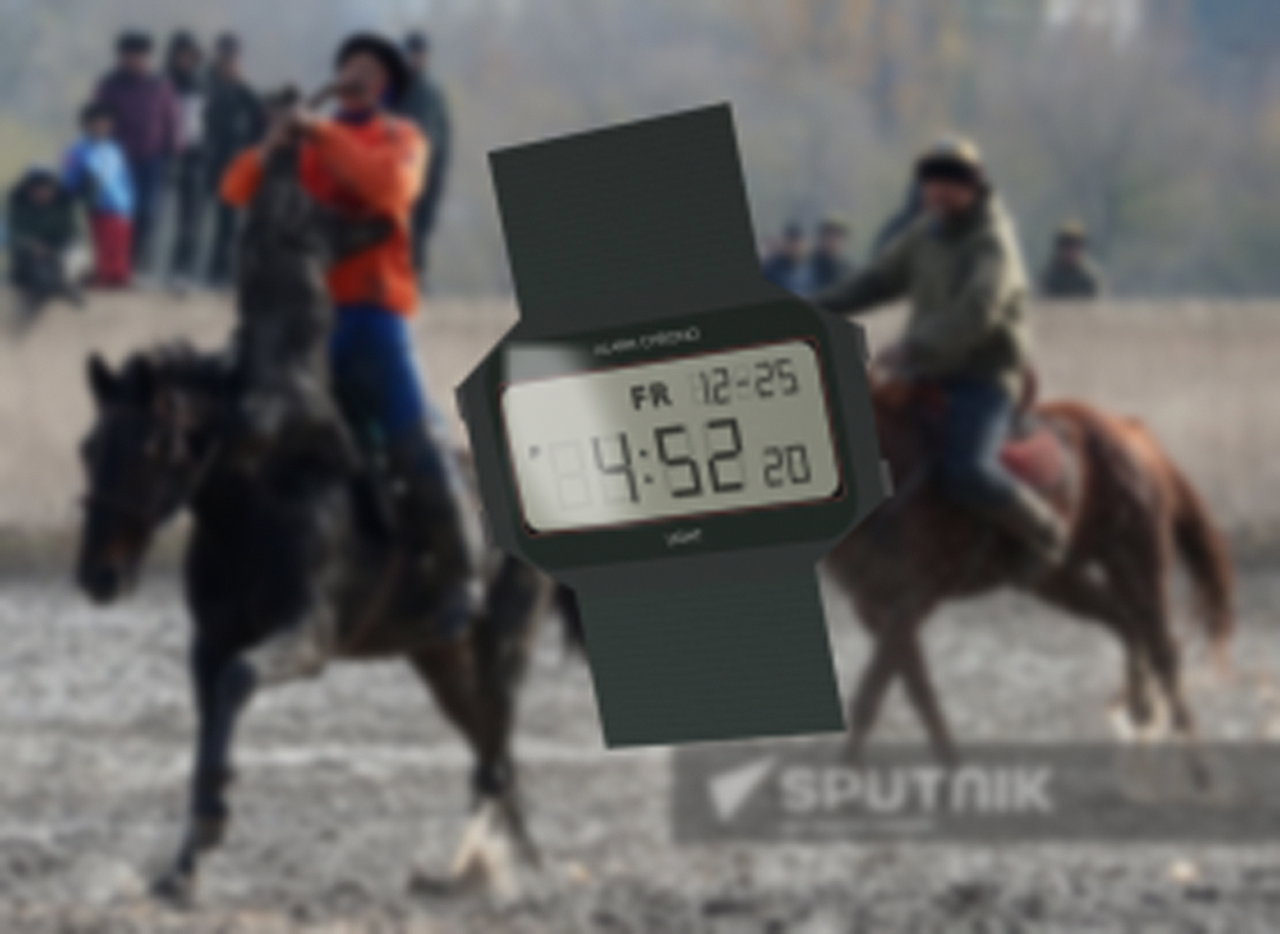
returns 4,52,20
